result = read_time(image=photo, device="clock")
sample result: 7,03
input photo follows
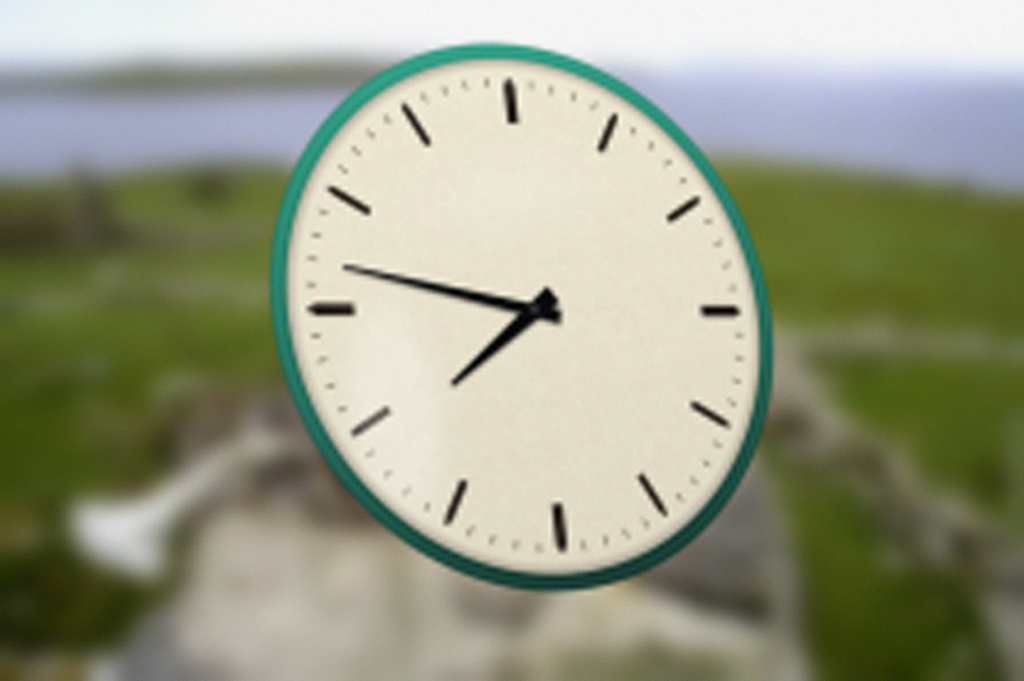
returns 7,47
